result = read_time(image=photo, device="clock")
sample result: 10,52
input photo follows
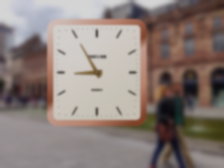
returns 8,55
